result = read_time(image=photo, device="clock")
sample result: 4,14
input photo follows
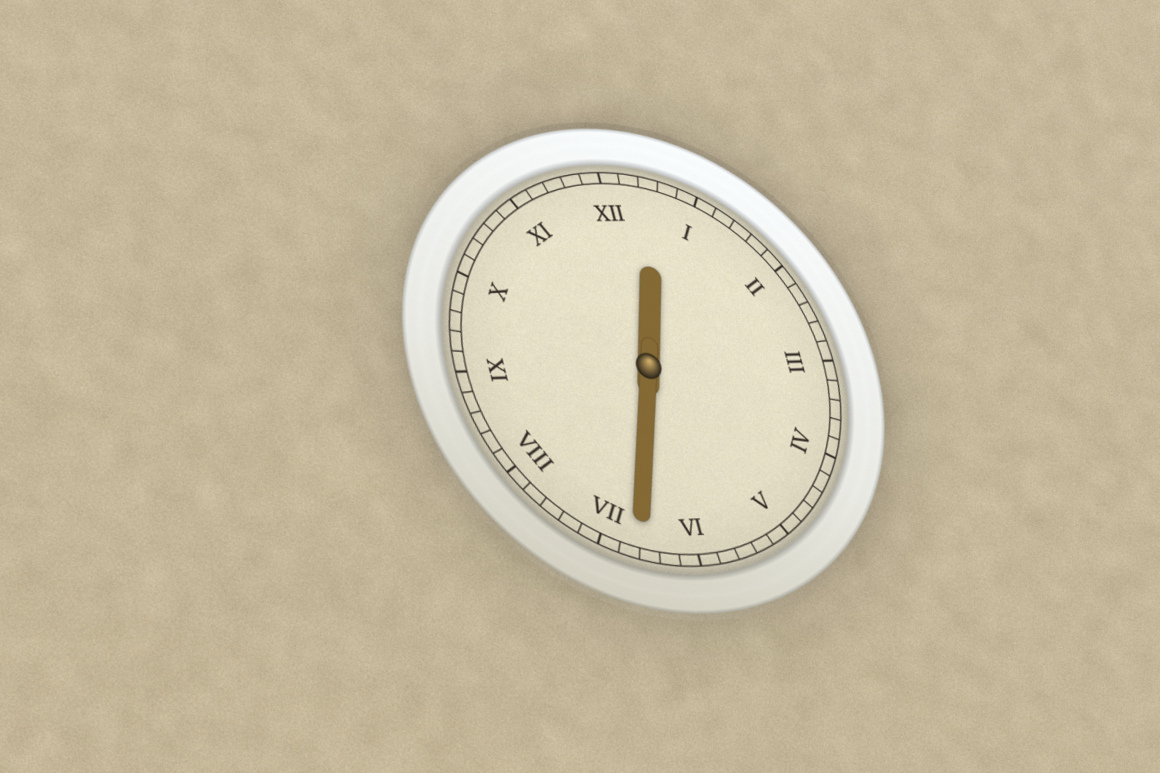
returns 12,33
